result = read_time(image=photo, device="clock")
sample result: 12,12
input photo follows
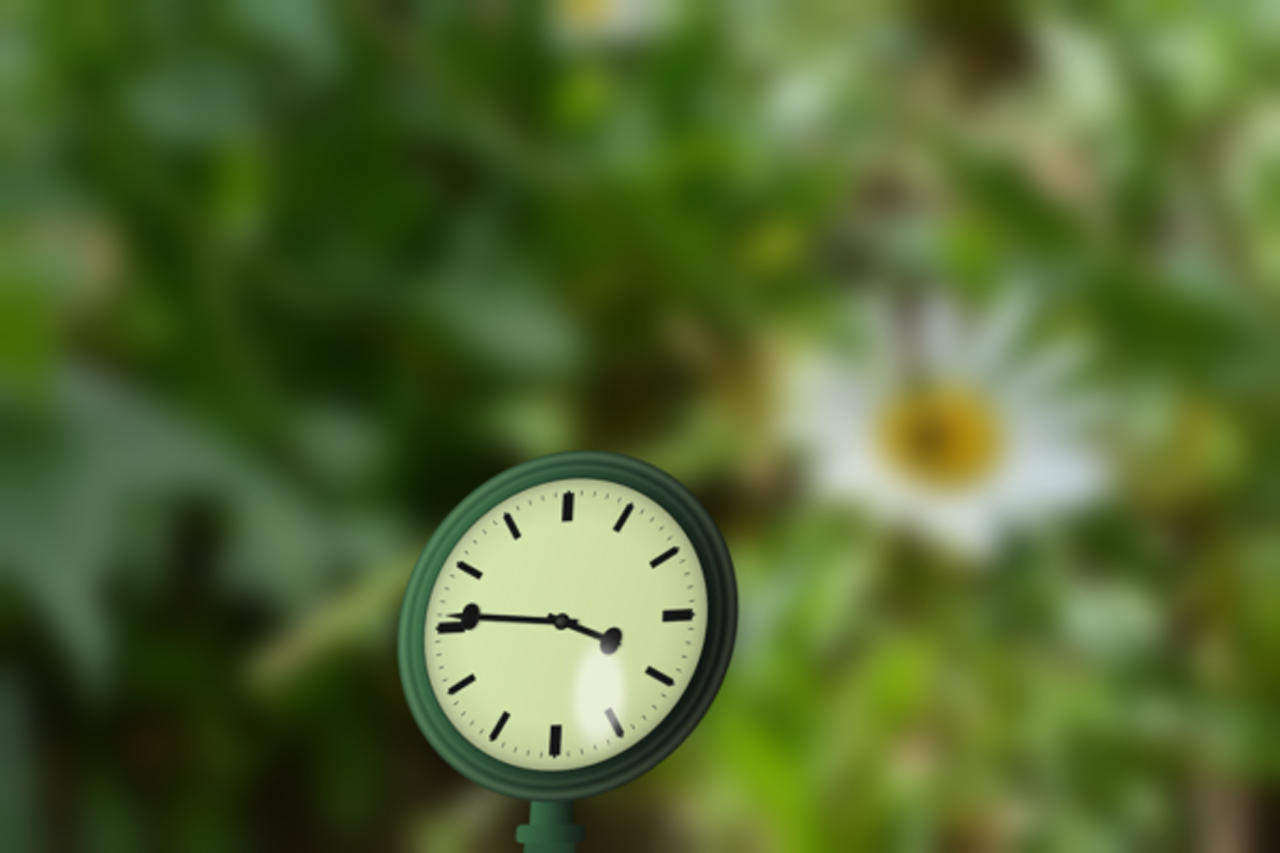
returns 3,46
